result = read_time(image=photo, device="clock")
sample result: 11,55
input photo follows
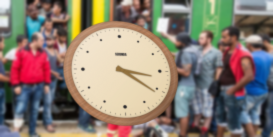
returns 3,21
